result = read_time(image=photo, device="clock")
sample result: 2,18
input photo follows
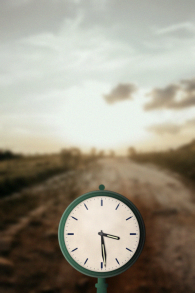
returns 3,29
